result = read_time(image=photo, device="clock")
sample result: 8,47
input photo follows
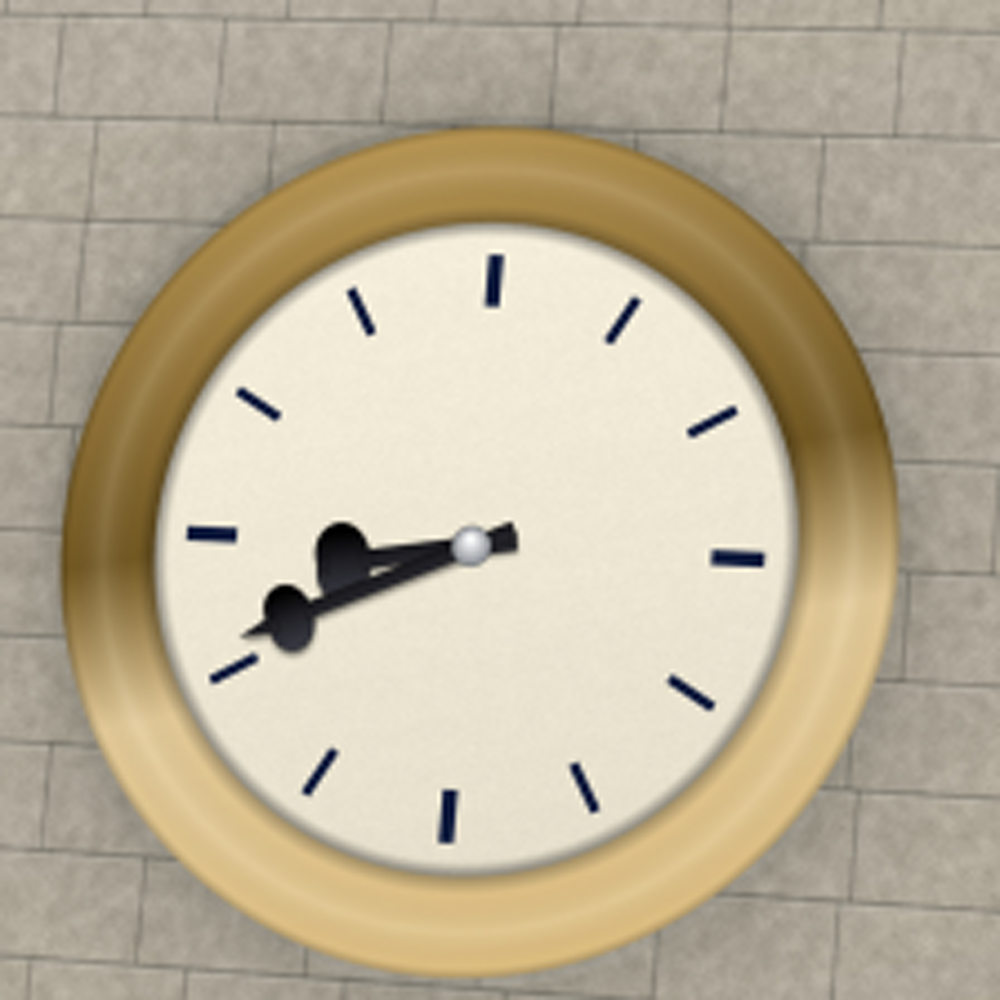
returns 8,41
